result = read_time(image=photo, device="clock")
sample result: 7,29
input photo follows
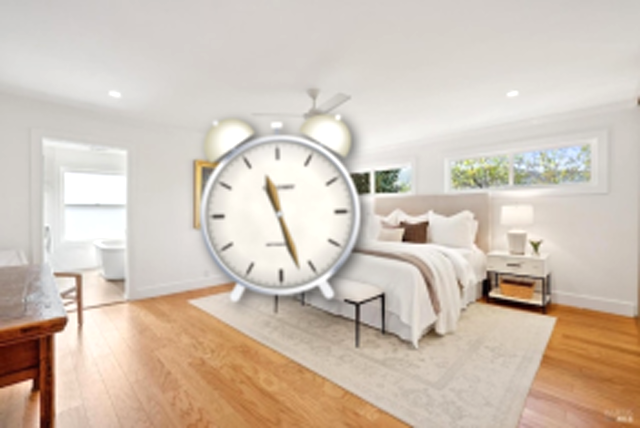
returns 11,27
